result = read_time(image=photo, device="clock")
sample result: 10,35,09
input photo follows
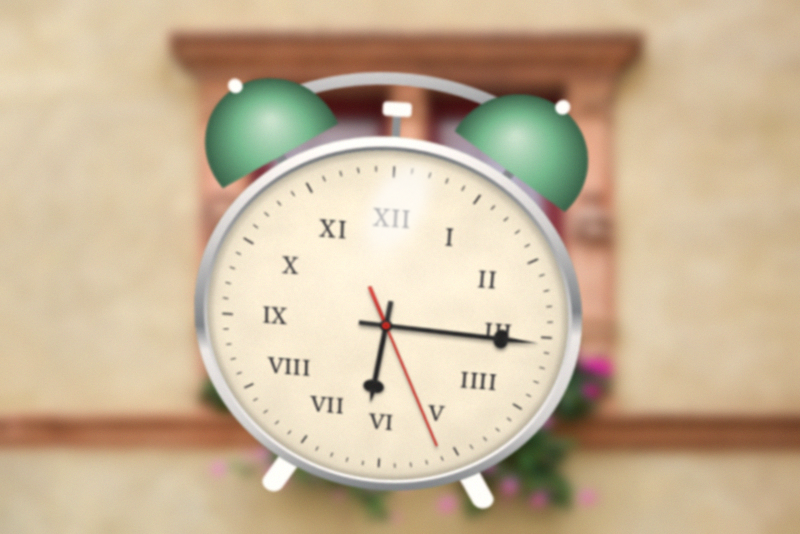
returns 6,15,26
